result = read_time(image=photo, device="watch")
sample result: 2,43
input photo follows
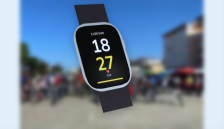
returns 18,27
